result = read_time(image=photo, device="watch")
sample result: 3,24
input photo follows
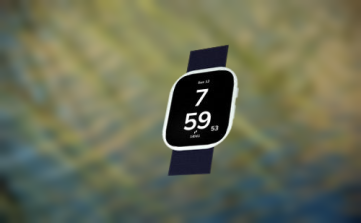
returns 7,59
